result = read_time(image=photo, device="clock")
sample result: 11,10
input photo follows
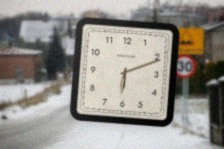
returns 6,11
